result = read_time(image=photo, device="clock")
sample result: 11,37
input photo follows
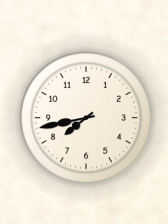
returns 7,43
